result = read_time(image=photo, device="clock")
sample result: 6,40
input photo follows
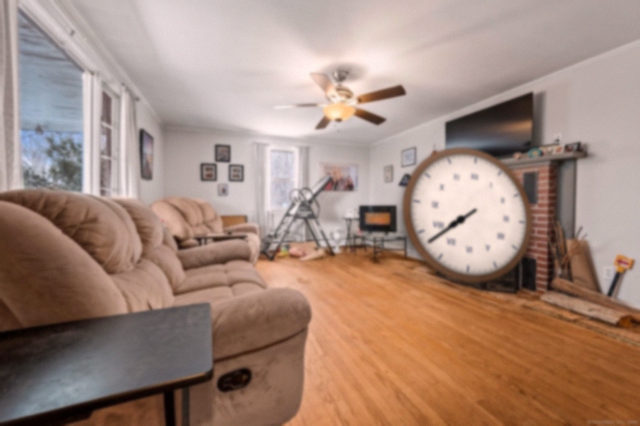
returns 7,38
